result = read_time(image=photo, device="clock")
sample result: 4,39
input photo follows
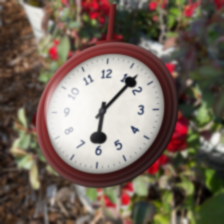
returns 6,07
